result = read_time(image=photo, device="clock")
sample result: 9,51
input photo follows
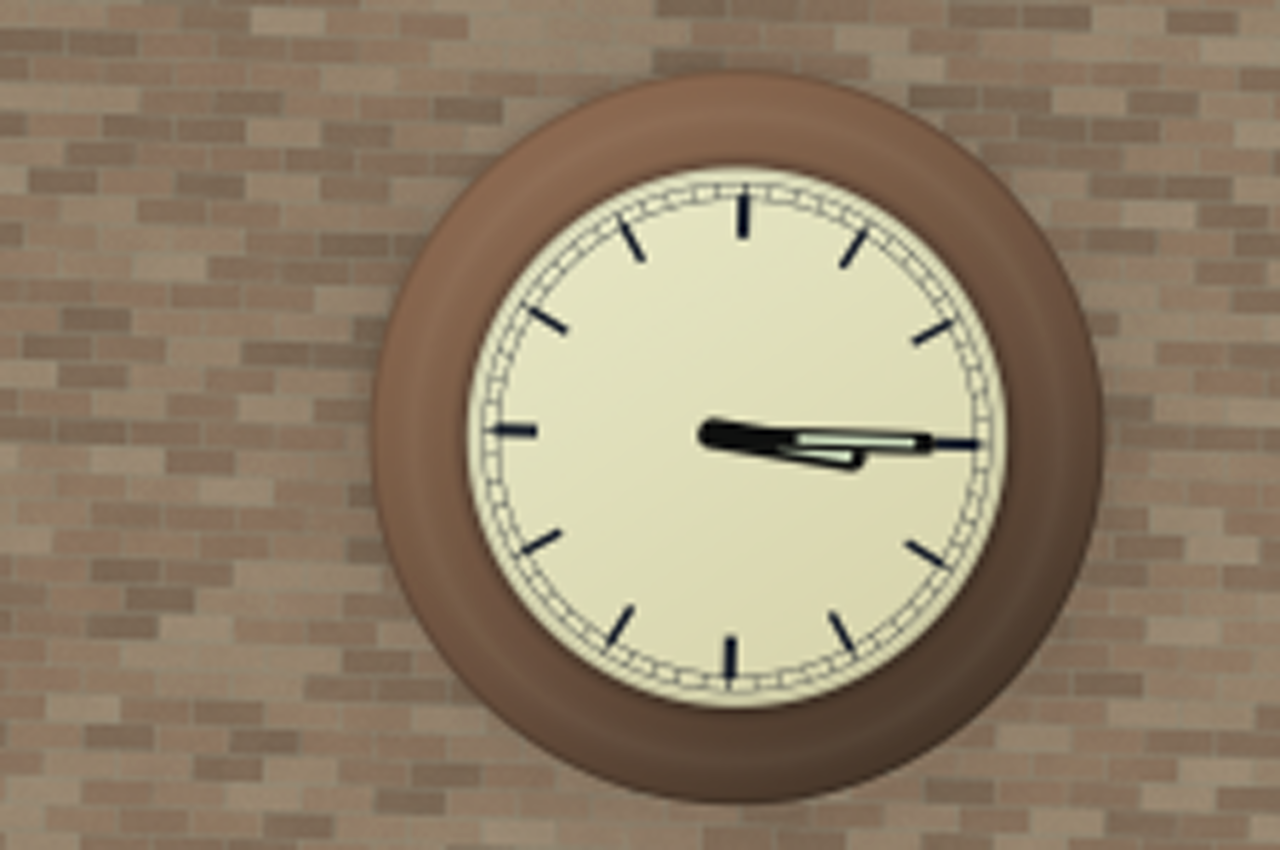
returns 3,15
